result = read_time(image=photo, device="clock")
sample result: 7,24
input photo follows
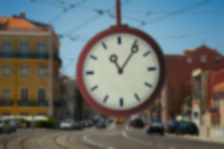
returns 11,06
